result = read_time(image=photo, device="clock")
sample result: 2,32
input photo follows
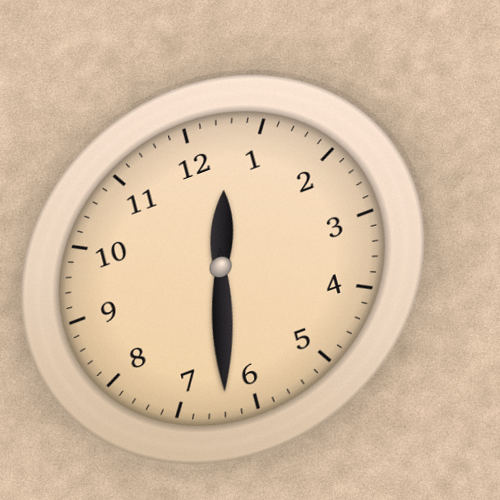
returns 12,32
